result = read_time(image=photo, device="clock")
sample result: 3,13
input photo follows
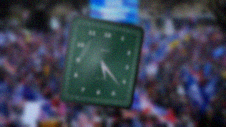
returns 5,22
